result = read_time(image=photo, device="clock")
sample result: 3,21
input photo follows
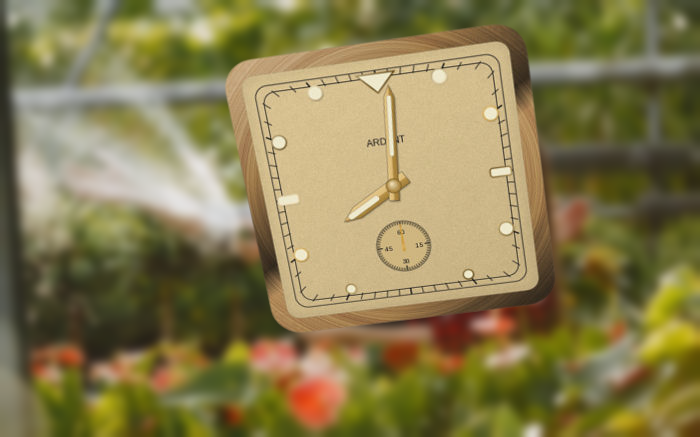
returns 8,01
